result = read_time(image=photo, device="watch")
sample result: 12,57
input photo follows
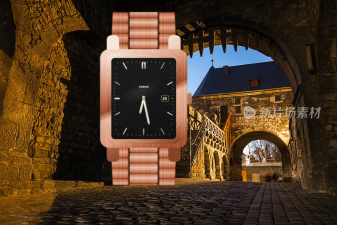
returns 6,28
